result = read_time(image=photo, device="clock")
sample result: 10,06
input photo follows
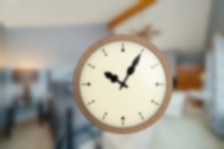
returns 10,05
